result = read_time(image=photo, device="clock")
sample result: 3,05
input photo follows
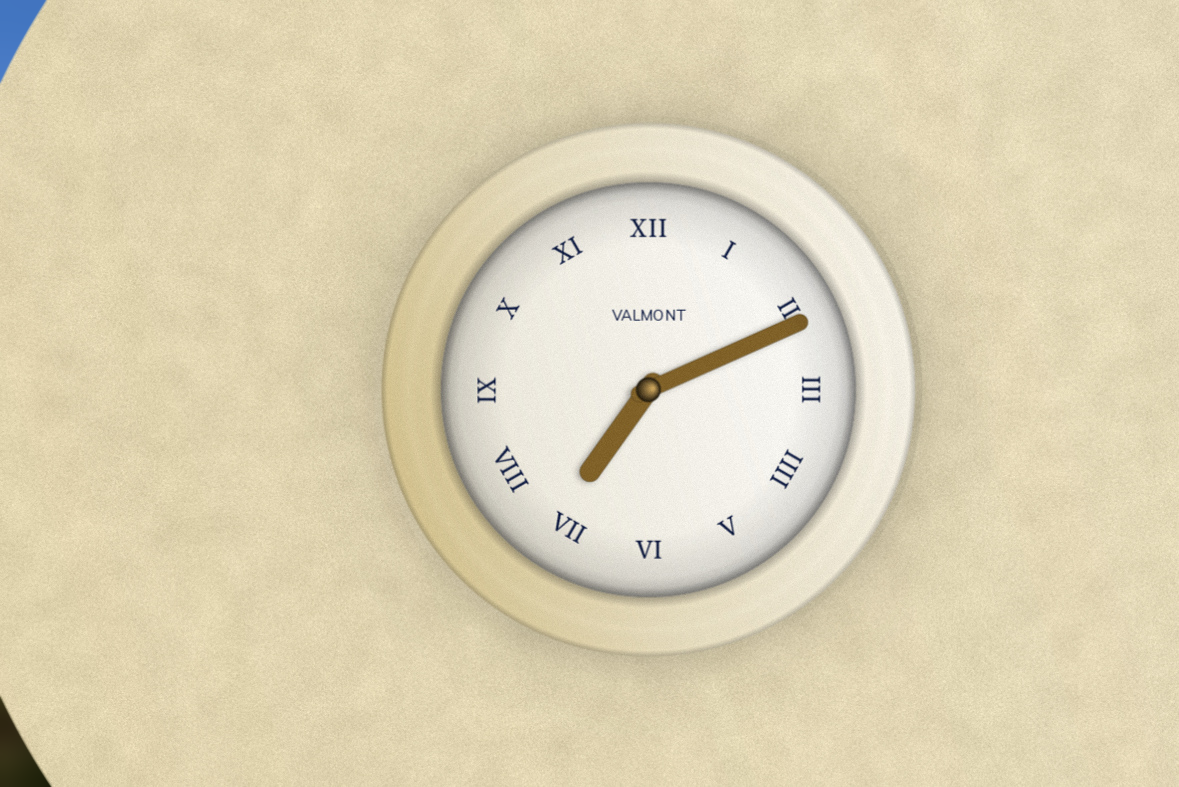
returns 7,11
